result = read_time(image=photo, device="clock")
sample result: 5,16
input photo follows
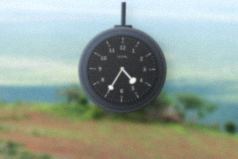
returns 4,35
